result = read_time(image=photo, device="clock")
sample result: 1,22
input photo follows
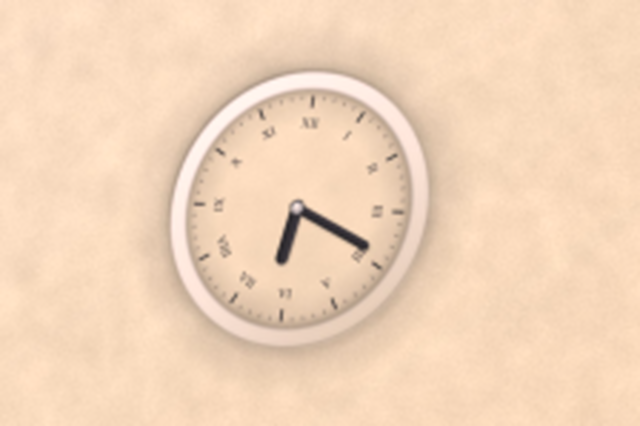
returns 6,19
